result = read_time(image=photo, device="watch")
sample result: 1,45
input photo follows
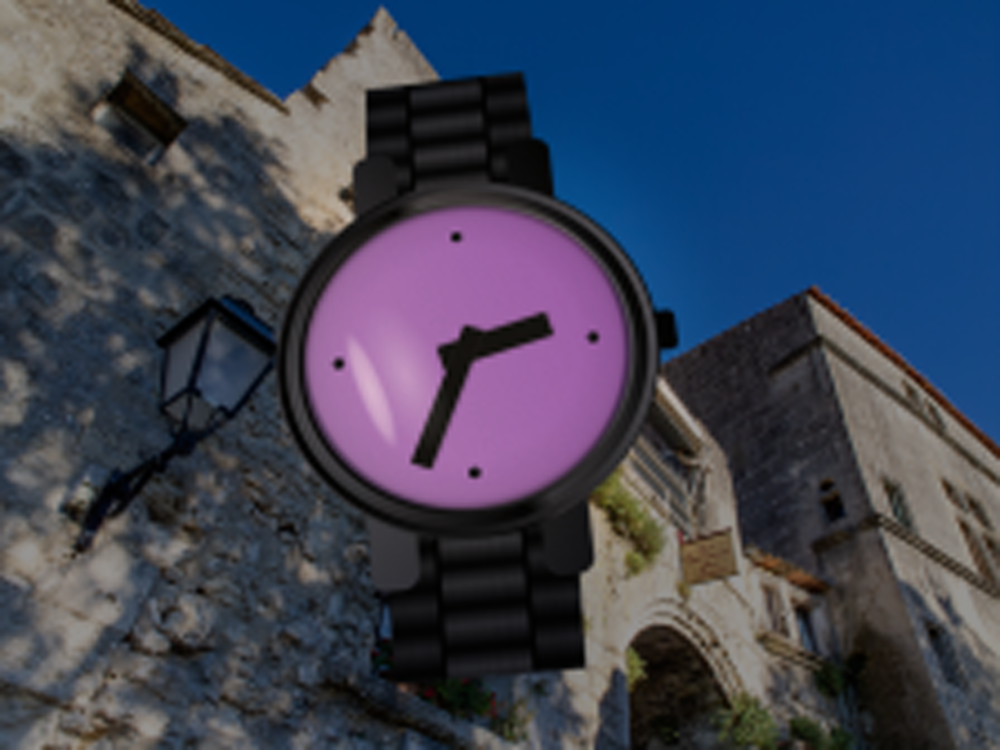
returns 2,34
